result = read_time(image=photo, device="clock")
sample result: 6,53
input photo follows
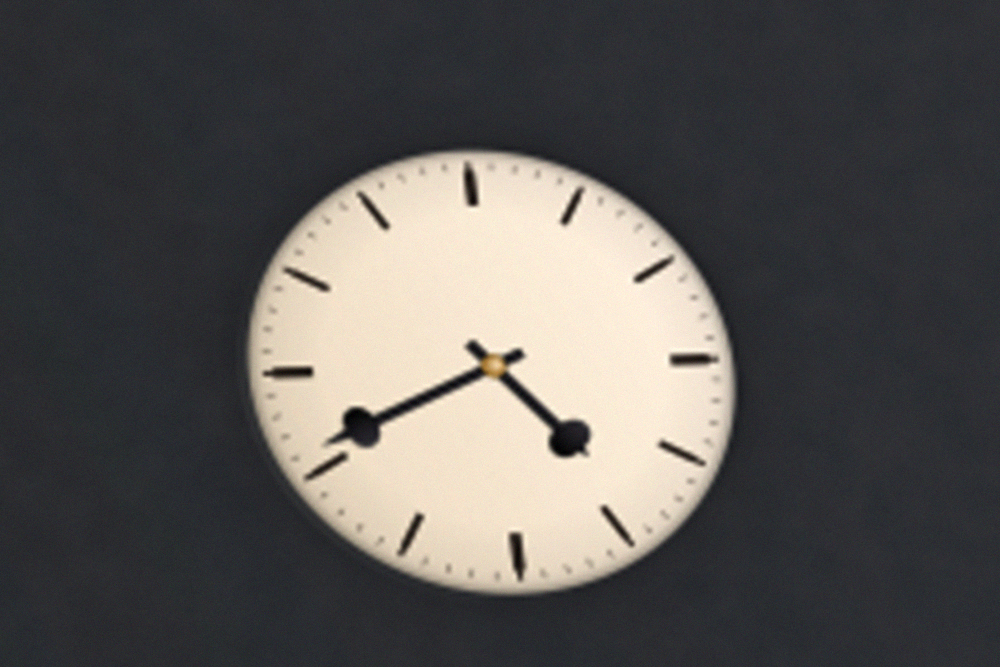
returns 4,41
